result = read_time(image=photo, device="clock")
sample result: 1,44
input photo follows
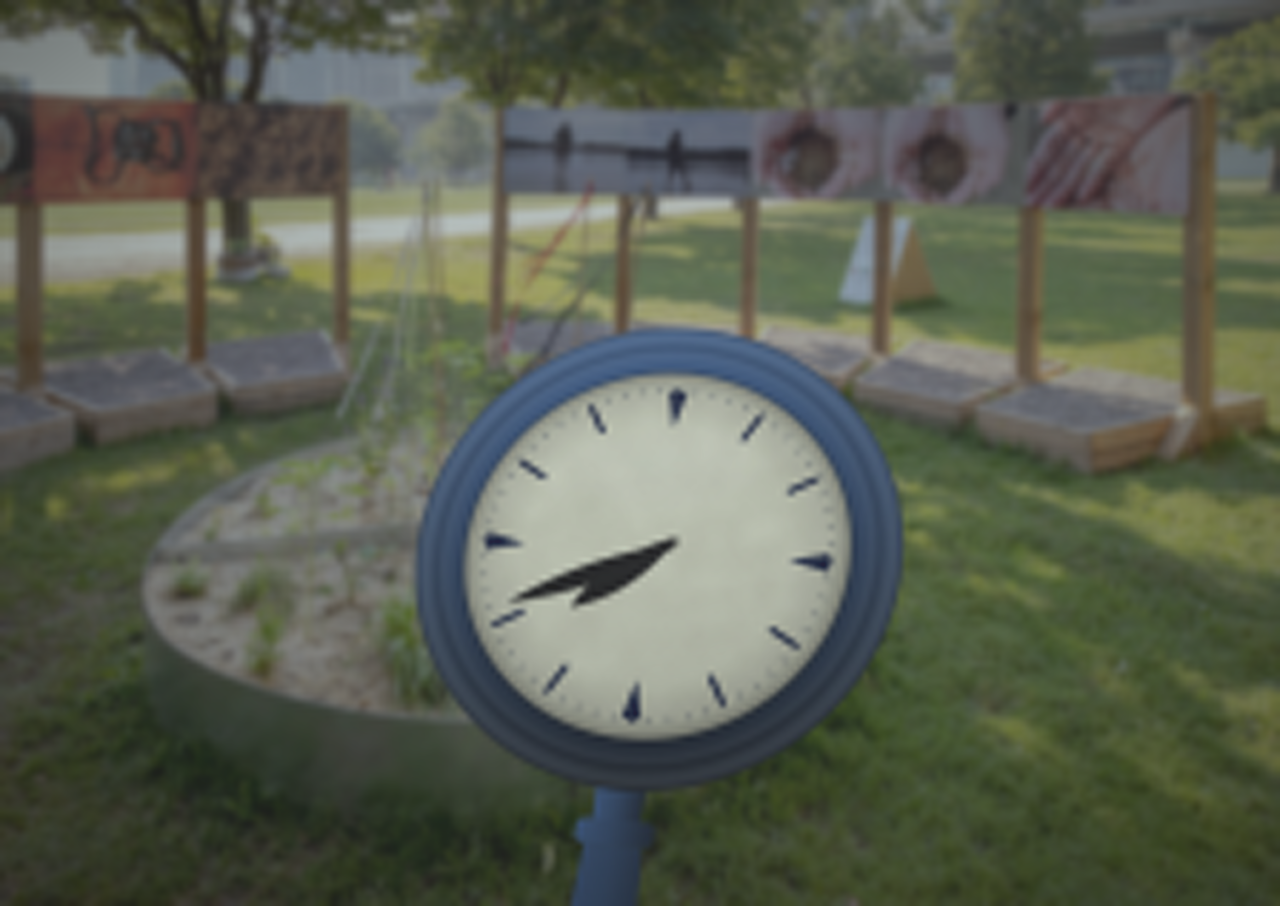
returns 7,41
